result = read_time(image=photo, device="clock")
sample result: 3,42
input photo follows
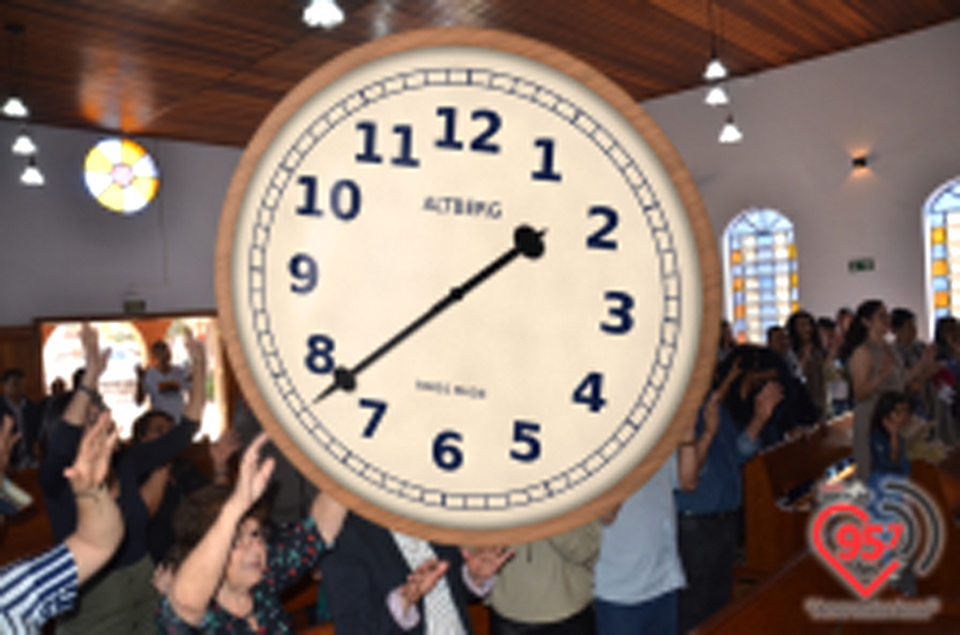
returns 1,38
